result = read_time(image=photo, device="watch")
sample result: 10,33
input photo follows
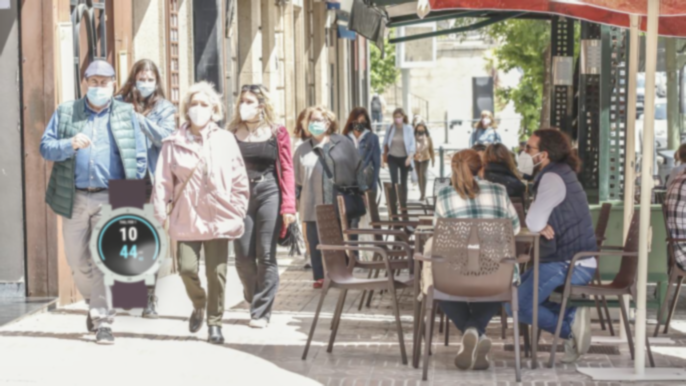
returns 10,44
